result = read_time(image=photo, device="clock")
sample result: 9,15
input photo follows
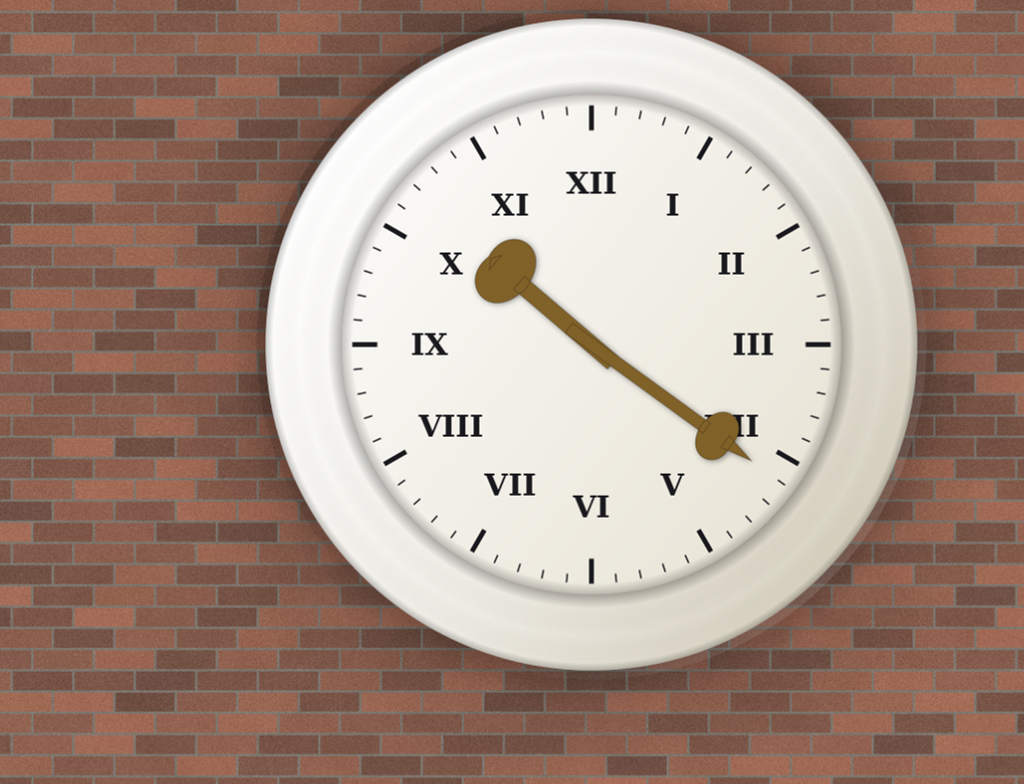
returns 10,21
